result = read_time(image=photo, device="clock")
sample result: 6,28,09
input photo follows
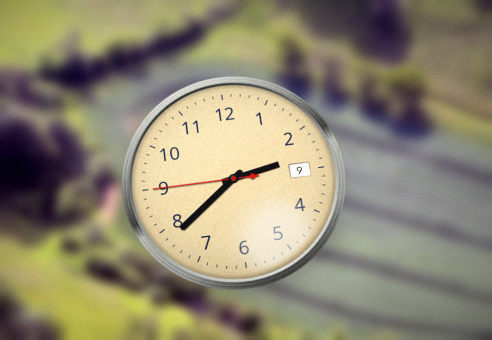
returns 2,38,45
